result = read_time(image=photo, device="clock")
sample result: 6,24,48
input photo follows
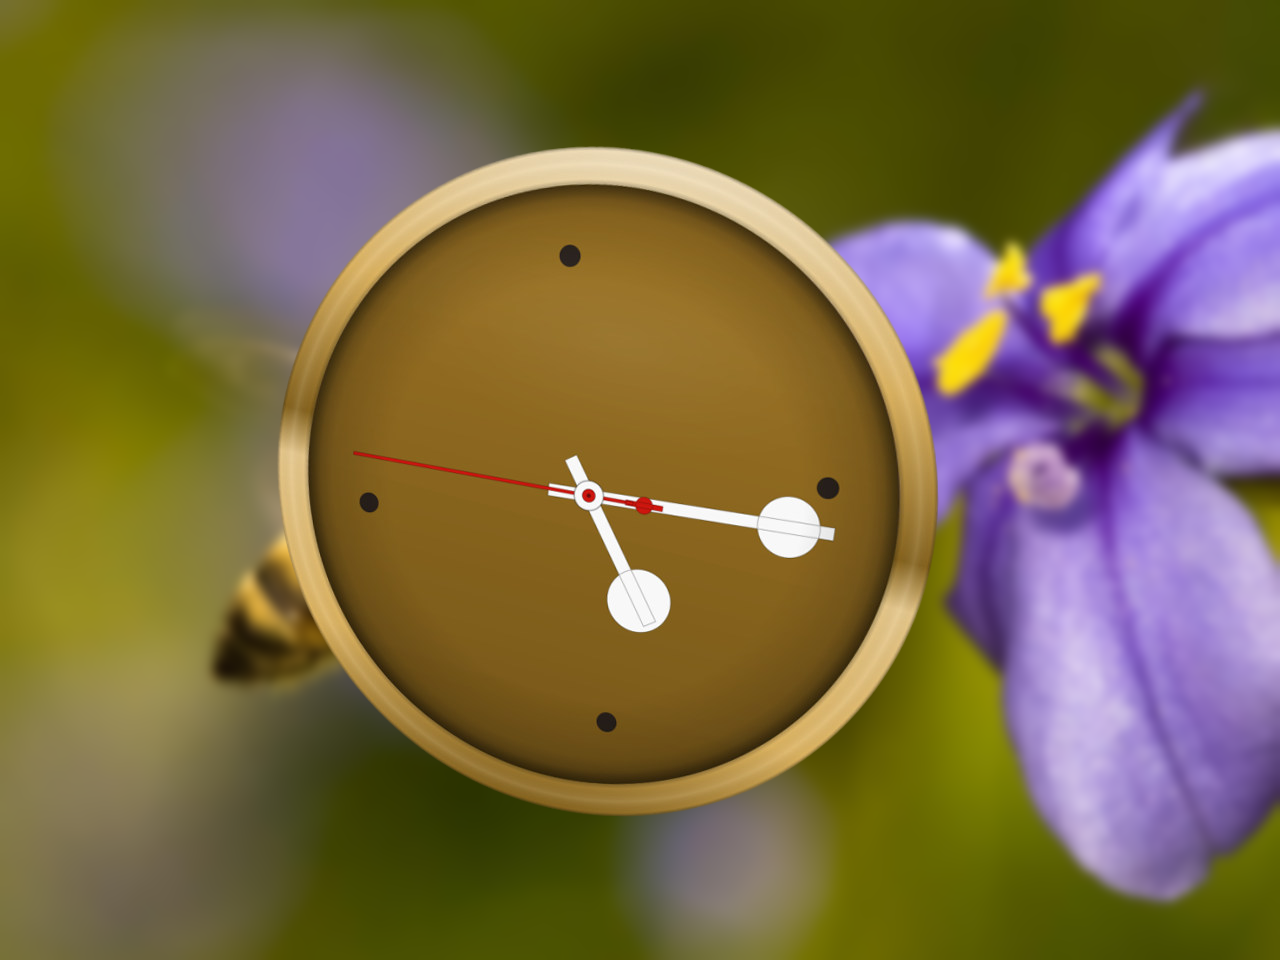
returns 5,16,47
